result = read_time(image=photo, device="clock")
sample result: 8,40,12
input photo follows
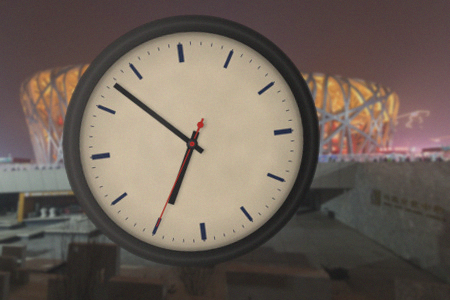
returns 6,52,35
